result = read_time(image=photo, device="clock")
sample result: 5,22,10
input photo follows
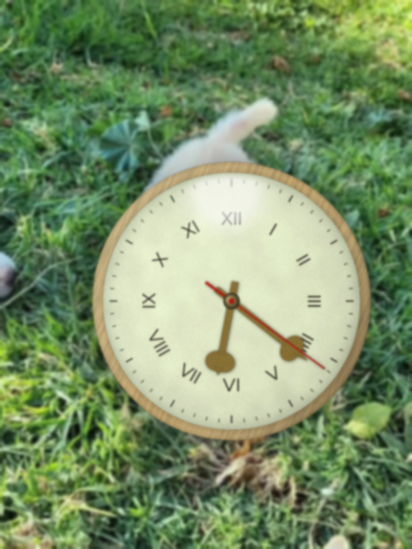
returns 6,21,21
